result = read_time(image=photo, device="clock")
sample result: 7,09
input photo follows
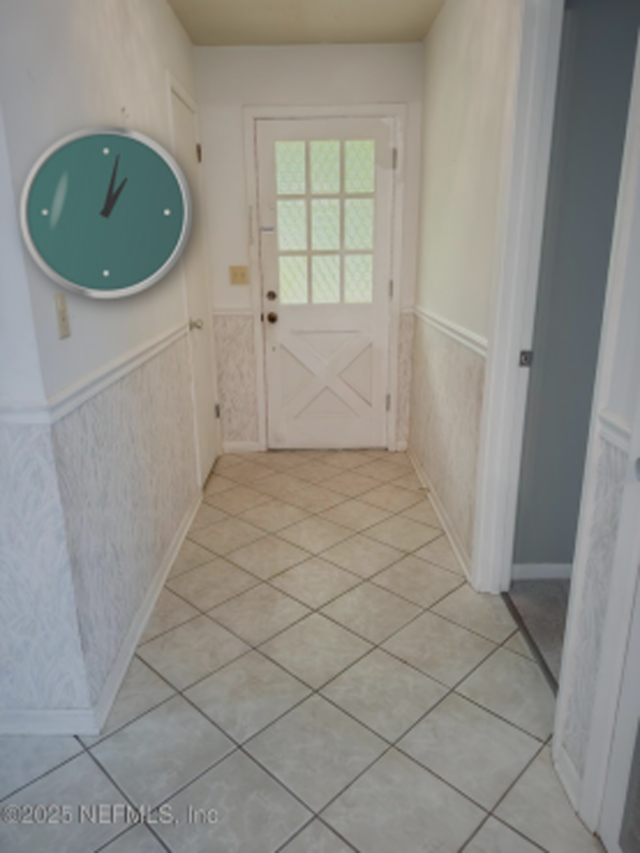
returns 1,02
